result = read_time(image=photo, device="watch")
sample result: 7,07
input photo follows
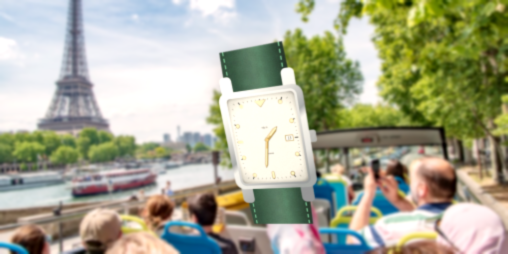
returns 1,32
